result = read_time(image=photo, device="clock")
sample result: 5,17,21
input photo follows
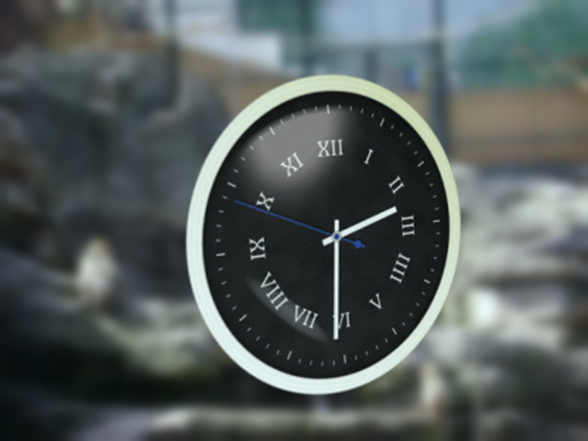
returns 2,30,49
